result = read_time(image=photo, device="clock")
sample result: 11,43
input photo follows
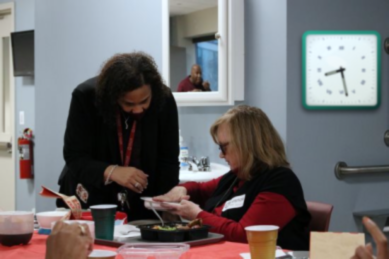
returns 8,28
